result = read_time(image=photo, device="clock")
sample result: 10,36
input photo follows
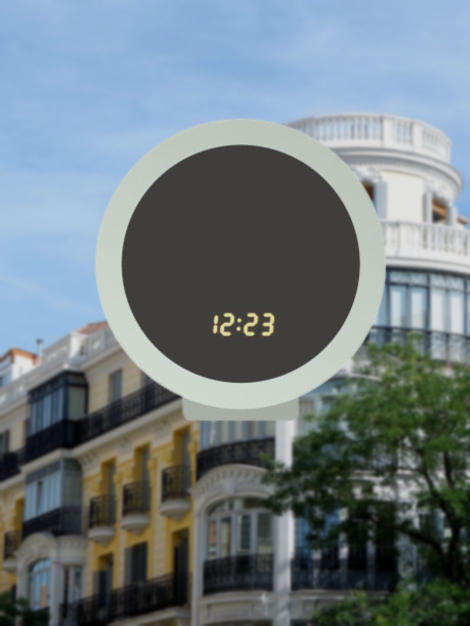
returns 12,23
